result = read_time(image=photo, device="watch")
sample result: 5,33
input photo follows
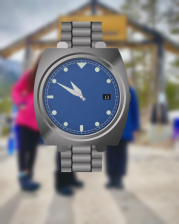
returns 10,50
